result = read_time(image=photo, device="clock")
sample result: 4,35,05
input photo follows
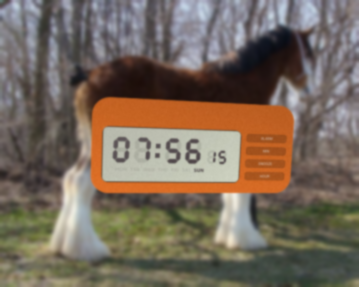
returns 7,56,15
